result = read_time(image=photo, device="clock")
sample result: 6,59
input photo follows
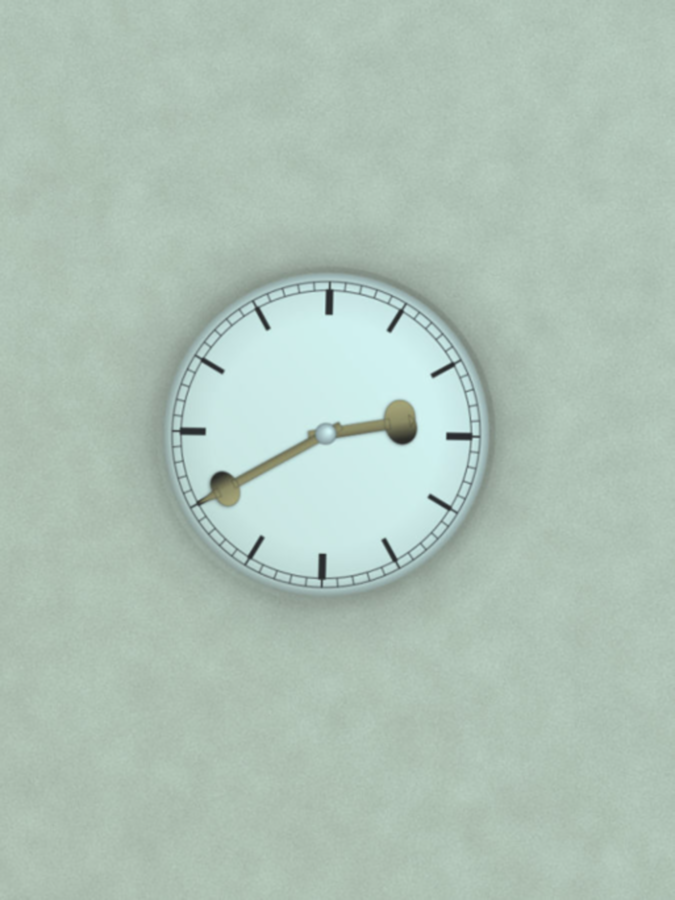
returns 2,40
